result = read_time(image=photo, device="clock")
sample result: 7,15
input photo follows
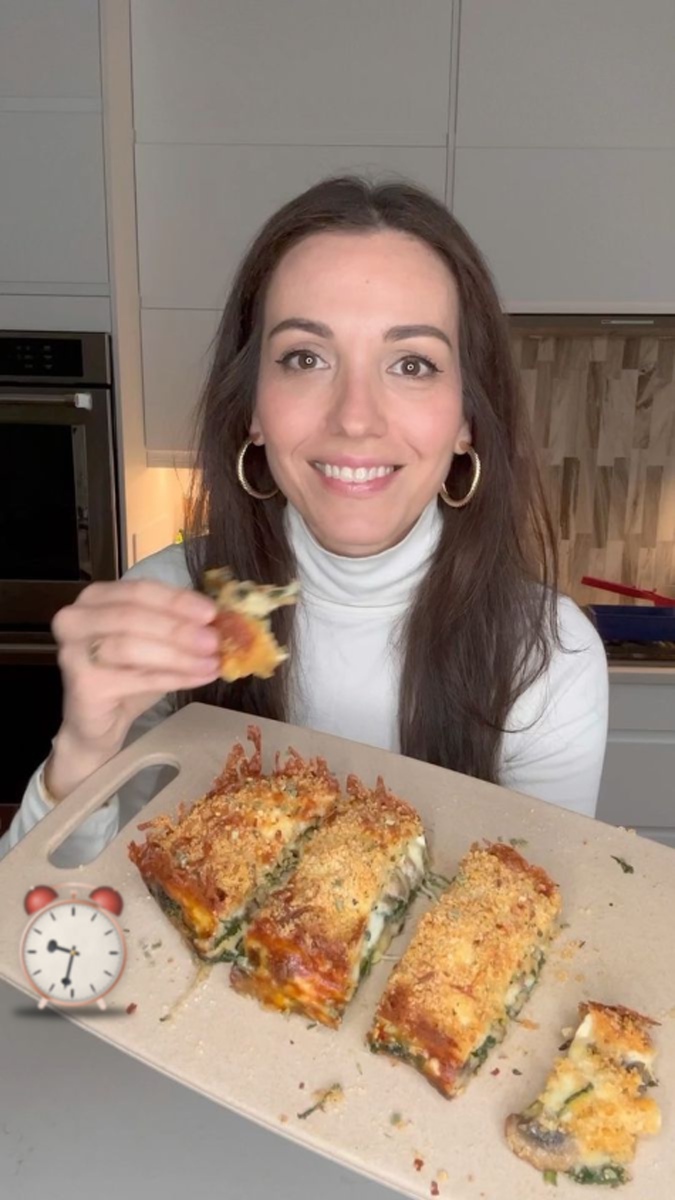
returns 9,32
